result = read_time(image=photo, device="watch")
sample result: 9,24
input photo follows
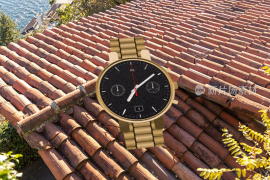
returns 7,09
